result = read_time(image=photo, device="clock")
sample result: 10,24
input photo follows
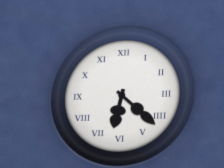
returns 6,22
